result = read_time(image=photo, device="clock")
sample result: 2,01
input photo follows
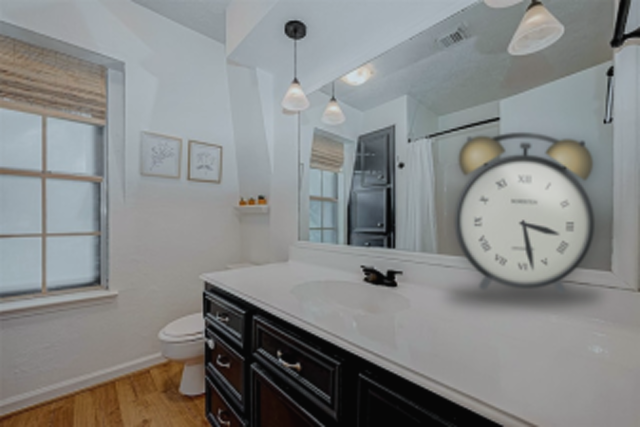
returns 3,28
